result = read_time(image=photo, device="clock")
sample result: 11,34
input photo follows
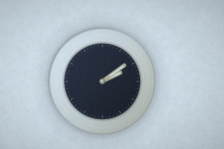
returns 2,09
